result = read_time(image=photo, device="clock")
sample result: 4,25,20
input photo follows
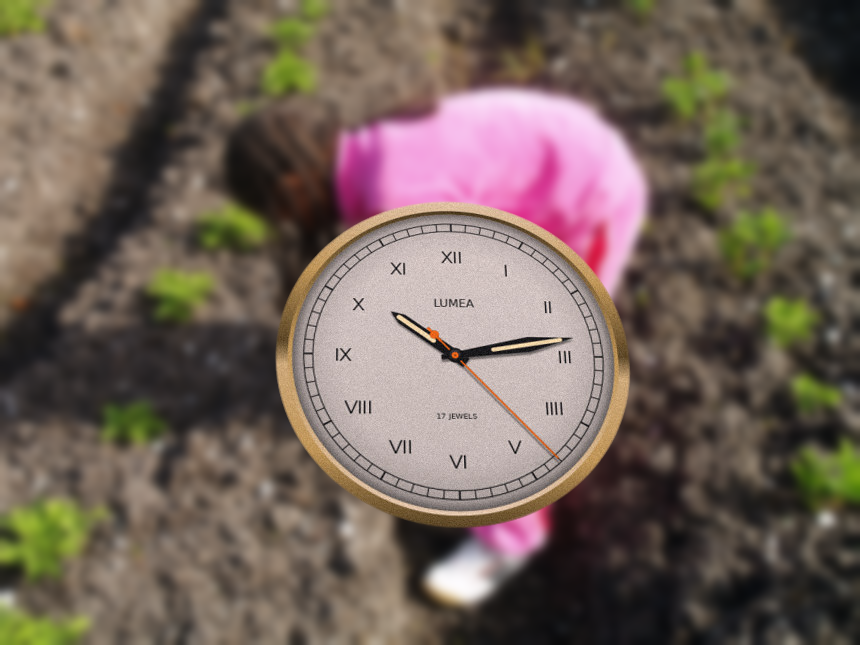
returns 10,13,23
